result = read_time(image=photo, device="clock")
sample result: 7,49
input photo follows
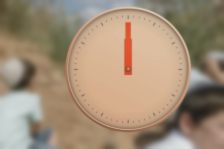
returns 12,00
